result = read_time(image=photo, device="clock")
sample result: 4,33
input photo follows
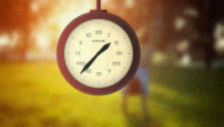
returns 1,37
